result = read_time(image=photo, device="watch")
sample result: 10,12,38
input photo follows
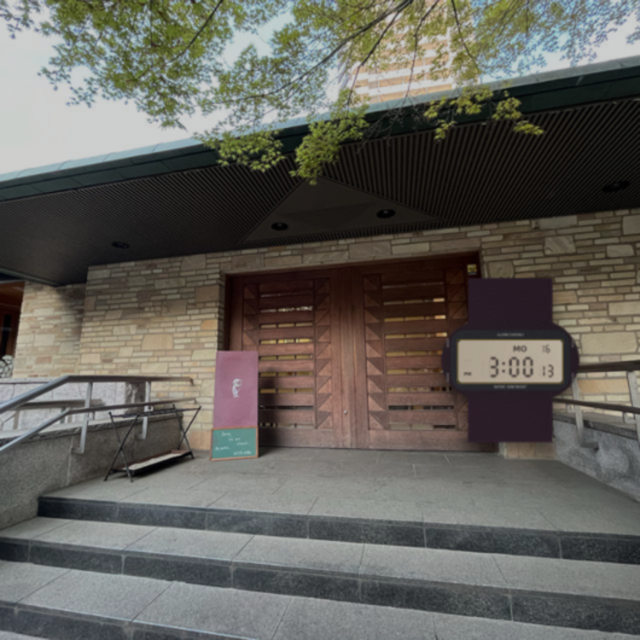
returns 3,00,13
